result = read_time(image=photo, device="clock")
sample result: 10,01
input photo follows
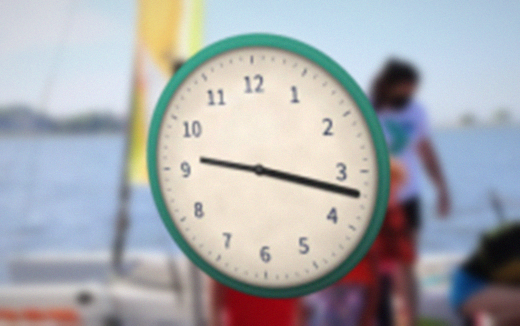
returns 9,17
